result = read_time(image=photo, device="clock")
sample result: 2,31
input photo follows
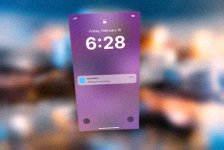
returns 6,28
